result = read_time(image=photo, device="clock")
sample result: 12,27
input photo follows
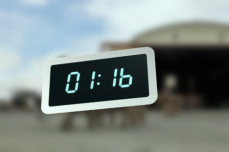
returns 1,16
